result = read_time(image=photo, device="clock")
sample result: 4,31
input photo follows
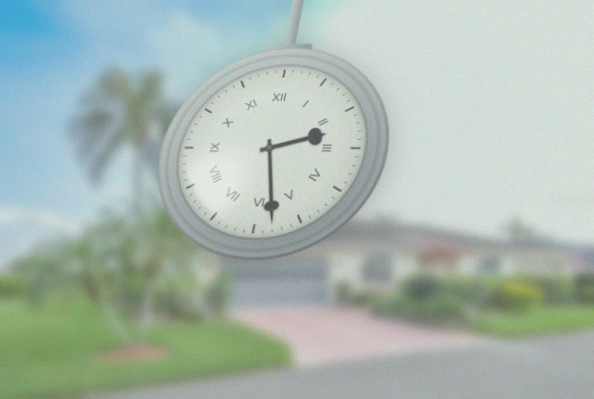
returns 2,28
